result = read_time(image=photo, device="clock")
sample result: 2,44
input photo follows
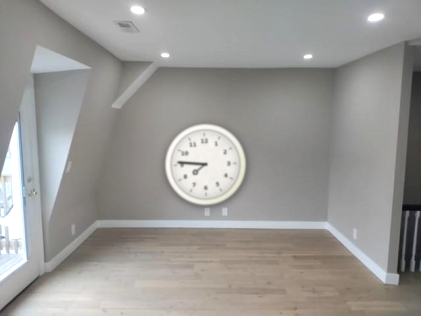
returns 7,46
